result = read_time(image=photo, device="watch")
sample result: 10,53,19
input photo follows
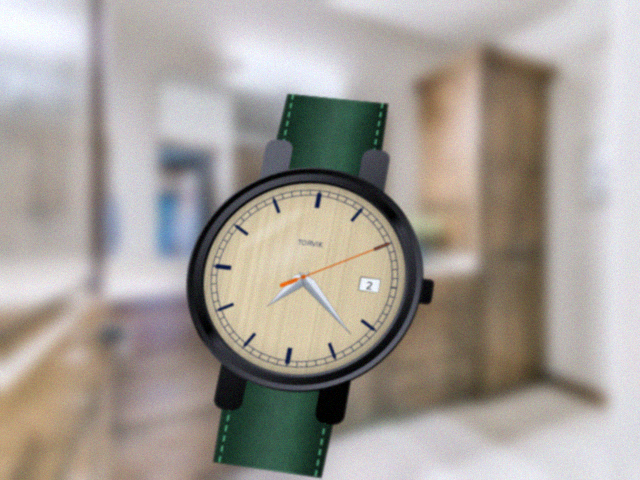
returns 7,22,10
